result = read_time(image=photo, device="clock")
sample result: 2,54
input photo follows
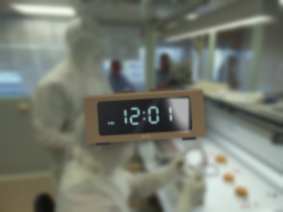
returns 12,01
